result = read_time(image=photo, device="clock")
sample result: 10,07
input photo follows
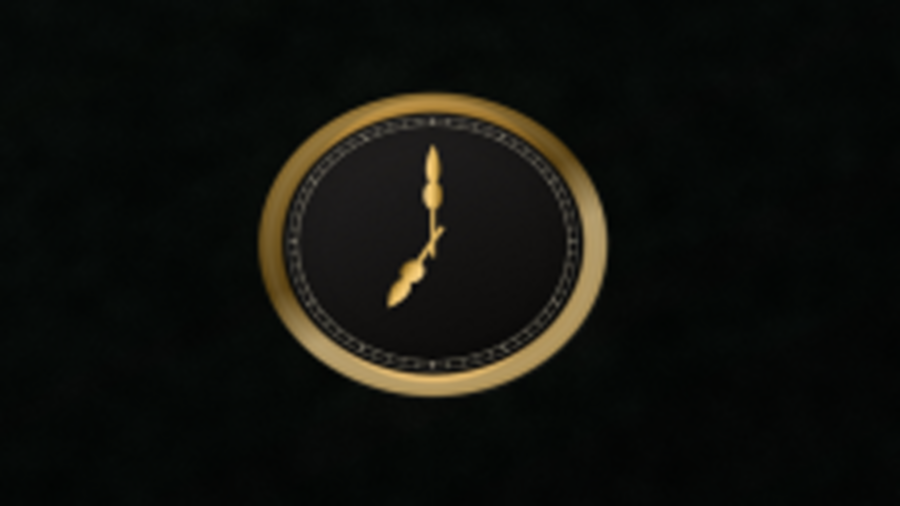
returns 7,00
